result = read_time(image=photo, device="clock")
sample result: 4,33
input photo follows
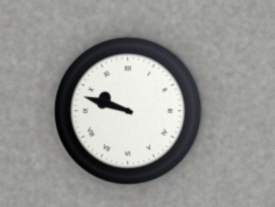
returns 9,48
